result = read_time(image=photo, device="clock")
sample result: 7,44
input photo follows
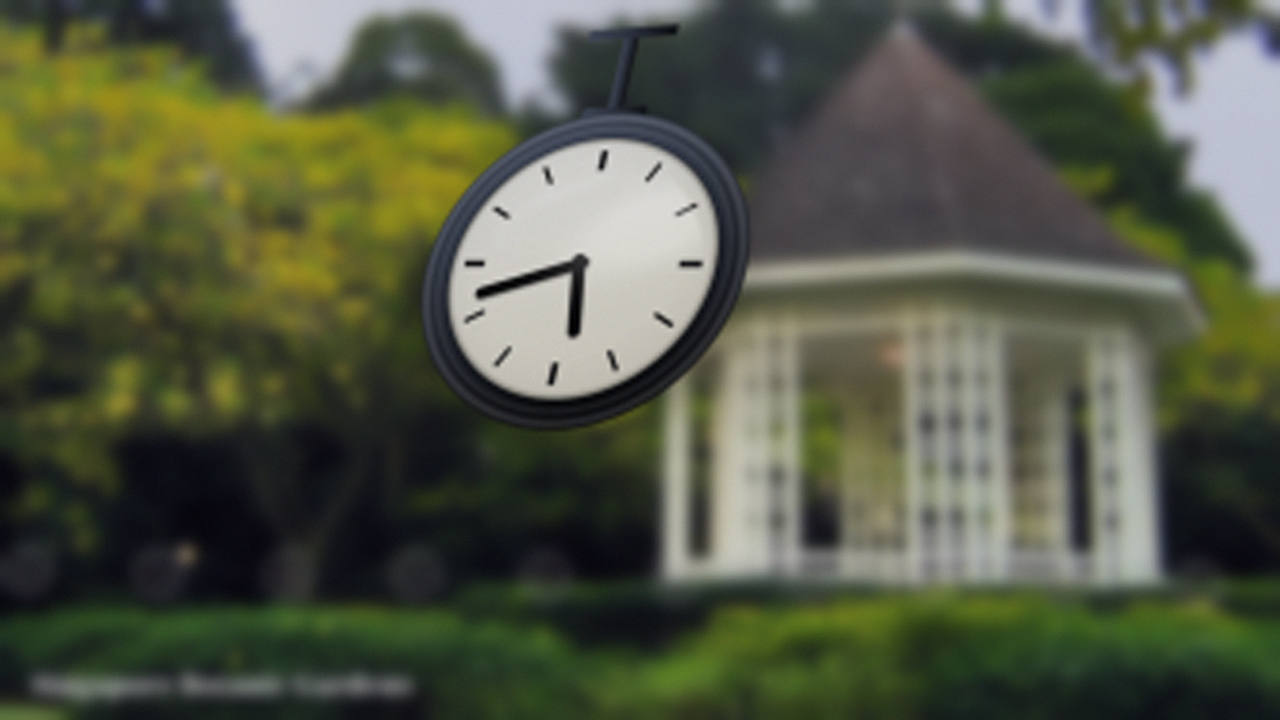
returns 5,42
